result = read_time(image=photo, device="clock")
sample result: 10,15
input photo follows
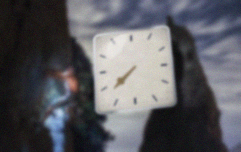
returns 7,38
